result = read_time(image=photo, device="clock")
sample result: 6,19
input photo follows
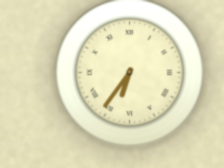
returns 6,36
